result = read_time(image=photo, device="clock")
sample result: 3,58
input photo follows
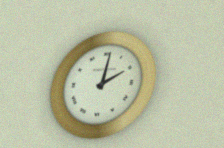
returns 2,01
